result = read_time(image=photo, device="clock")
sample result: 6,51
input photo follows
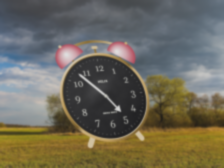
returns 4,53
